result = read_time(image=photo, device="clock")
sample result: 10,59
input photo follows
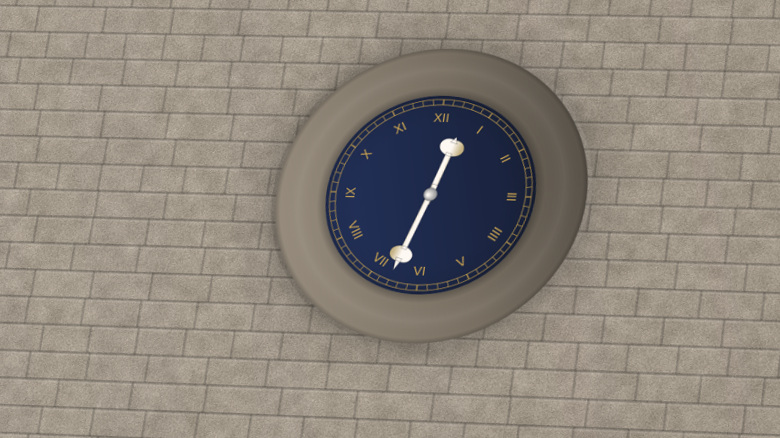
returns 12,33
